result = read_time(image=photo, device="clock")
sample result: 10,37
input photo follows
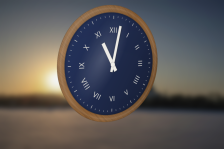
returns 11,02
